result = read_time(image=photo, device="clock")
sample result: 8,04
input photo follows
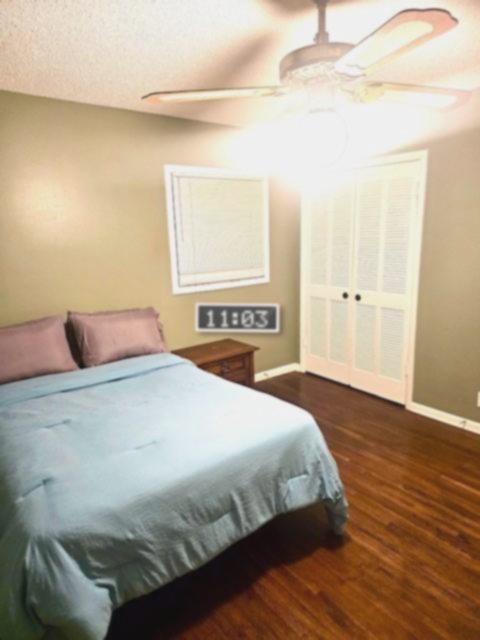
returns 11,03
